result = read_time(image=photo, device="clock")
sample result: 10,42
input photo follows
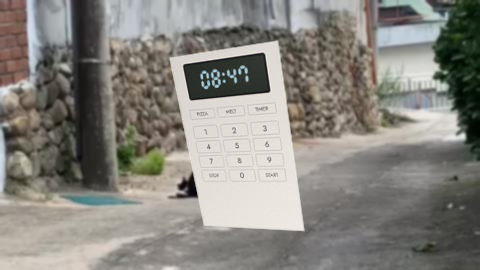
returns 8,47
